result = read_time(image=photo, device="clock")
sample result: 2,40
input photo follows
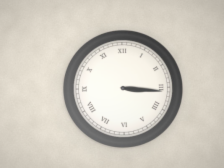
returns 3,16
